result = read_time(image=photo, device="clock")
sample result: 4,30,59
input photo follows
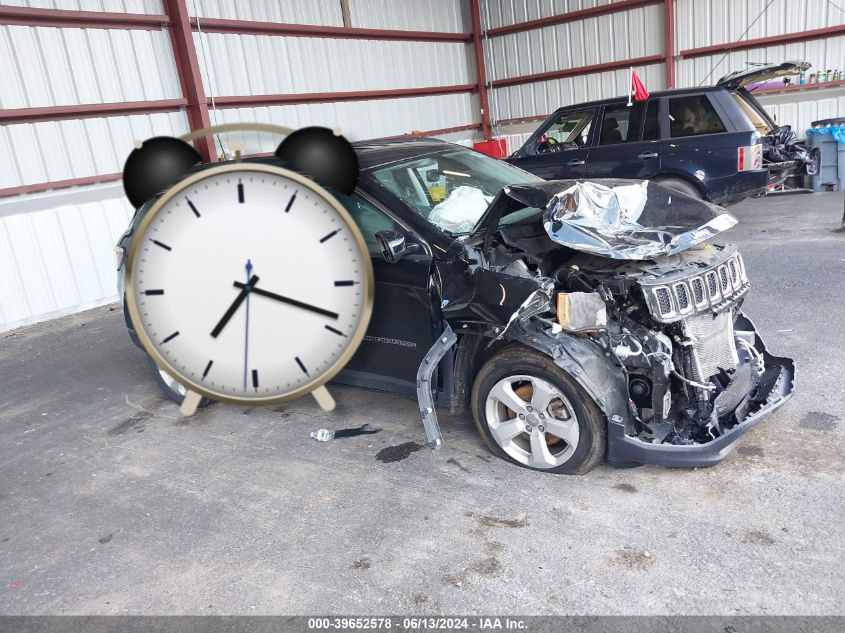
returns 7,18,31
